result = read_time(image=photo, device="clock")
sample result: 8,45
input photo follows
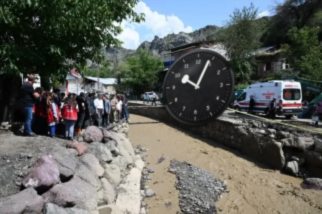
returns 10,04
